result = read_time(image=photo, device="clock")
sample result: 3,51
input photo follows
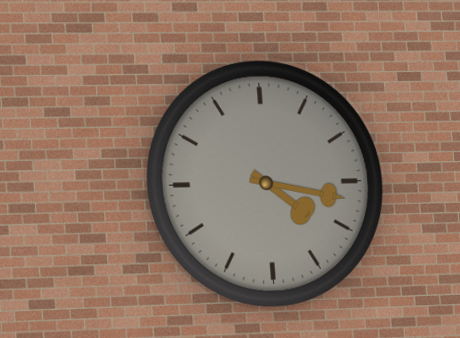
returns 4,17
